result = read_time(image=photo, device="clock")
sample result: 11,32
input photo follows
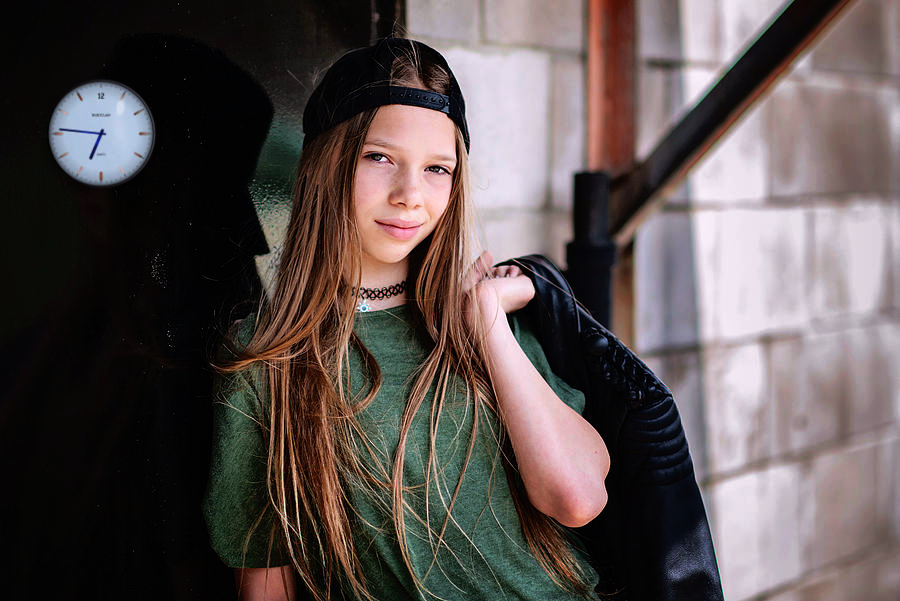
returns 6,46
